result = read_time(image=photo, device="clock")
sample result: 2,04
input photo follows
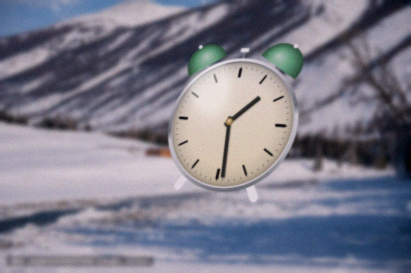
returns 1,29
